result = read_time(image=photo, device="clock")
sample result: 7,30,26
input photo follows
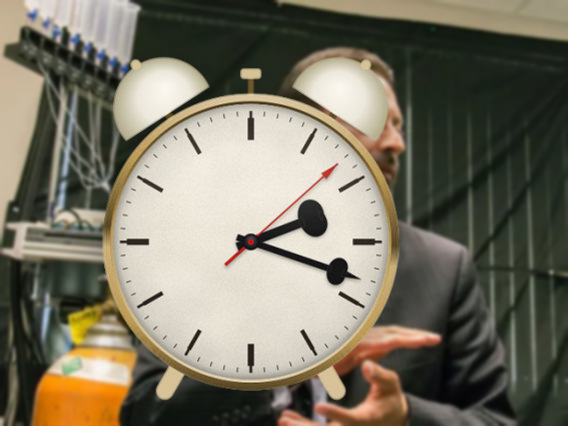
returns 2,18,08
